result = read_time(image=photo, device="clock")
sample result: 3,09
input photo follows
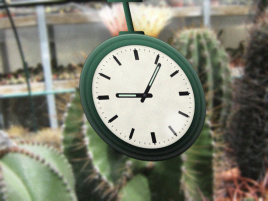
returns 9,06
